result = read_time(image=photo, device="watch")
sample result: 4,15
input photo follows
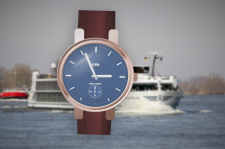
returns 2,56
